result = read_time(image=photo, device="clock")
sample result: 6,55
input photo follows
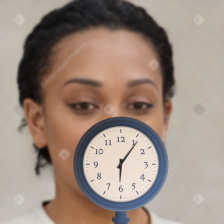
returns 6,06
